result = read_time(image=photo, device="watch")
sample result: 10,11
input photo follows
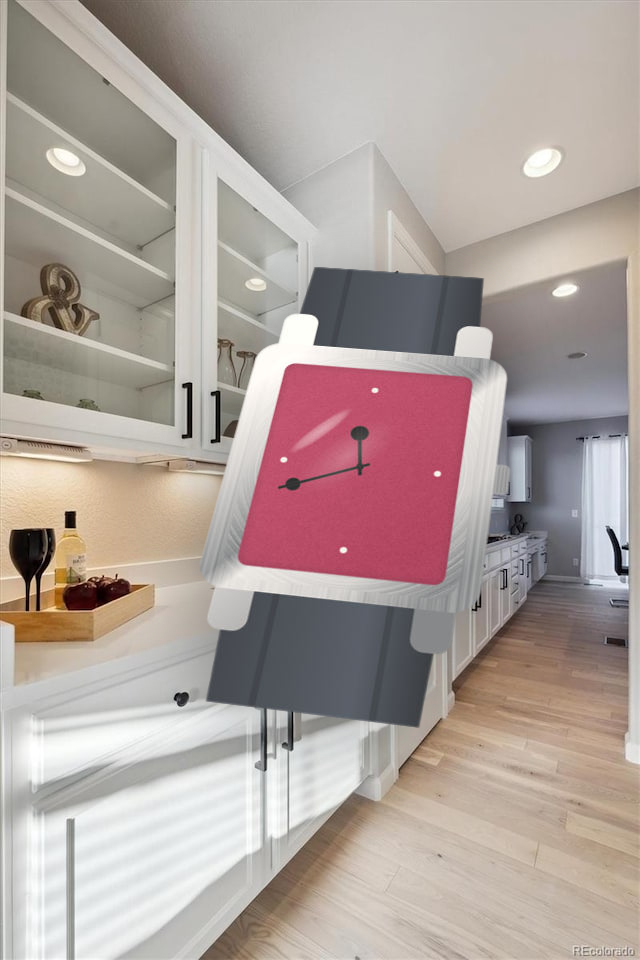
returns 11,41
